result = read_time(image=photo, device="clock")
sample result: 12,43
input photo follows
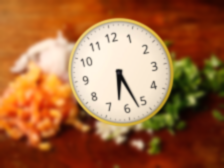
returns 6,27
